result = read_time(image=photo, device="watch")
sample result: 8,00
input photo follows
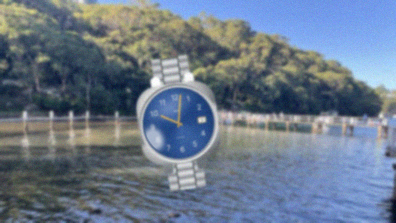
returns 10,02
